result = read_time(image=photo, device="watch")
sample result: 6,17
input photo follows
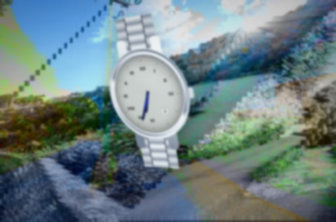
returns 6,34
